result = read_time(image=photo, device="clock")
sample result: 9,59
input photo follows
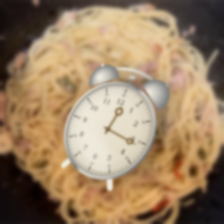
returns 12,16
